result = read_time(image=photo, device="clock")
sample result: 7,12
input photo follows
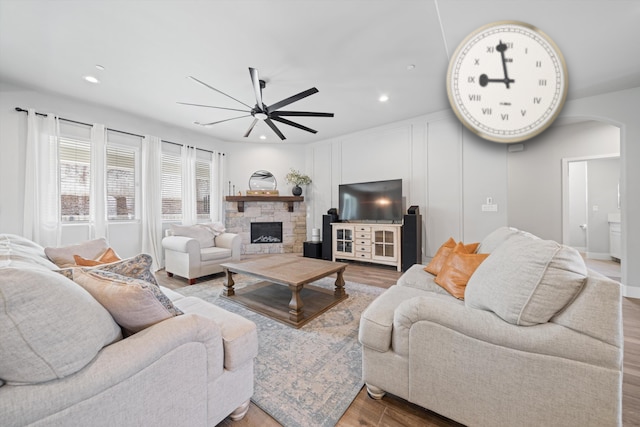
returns 8,58
